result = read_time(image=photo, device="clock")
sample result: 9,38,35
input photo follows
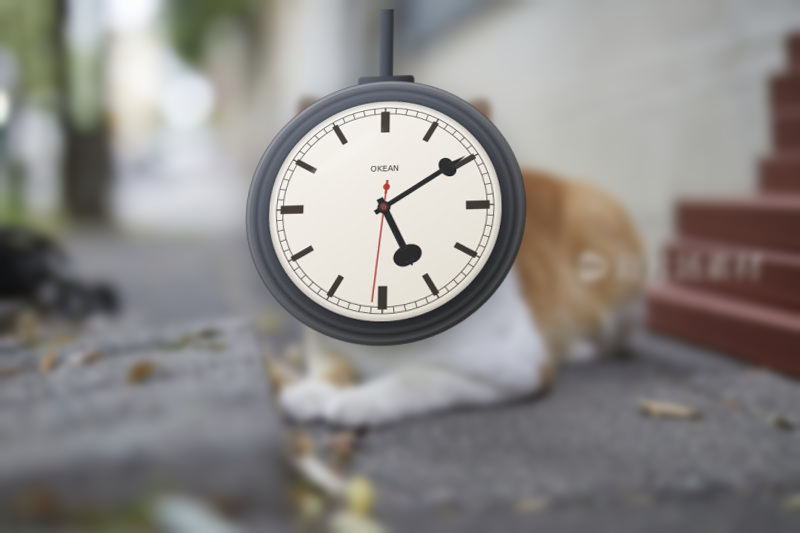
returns 5,09,31
